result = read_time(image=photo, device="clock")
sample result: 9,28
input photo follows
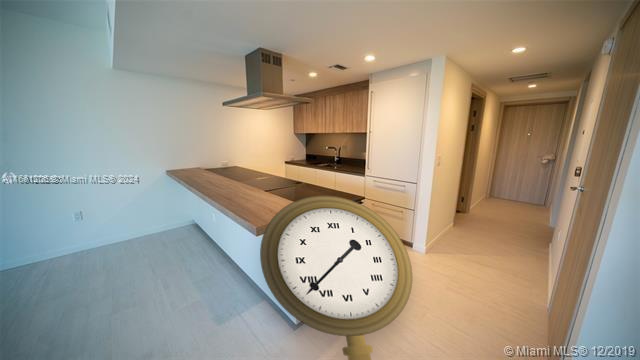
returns 1,38
